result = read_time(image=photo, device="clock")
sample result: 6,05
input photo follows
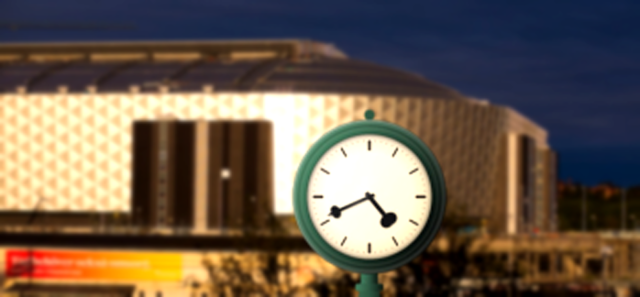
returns 4,41
